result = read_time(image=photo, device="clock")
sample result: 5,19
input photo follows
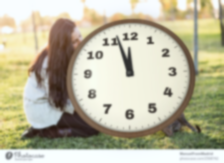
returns 11,57
